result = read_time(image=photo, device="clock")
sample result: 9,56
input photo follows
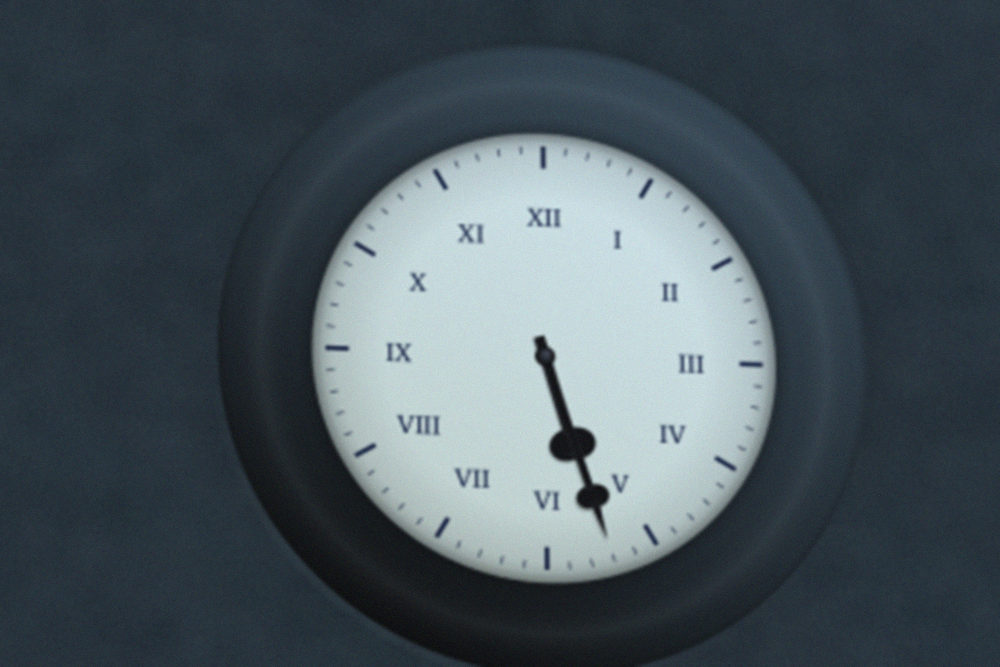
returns 5,27
